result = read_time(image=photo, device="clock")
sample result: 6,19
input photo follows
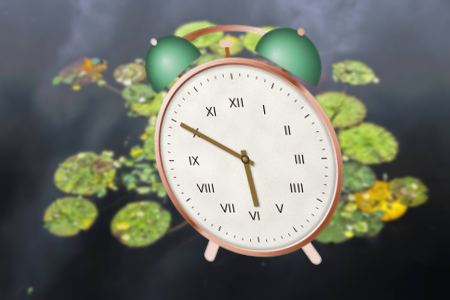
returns 5,50
